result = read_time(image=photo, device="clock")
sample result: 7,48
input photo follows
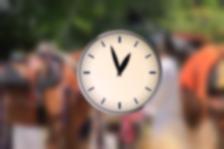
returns 12,57
